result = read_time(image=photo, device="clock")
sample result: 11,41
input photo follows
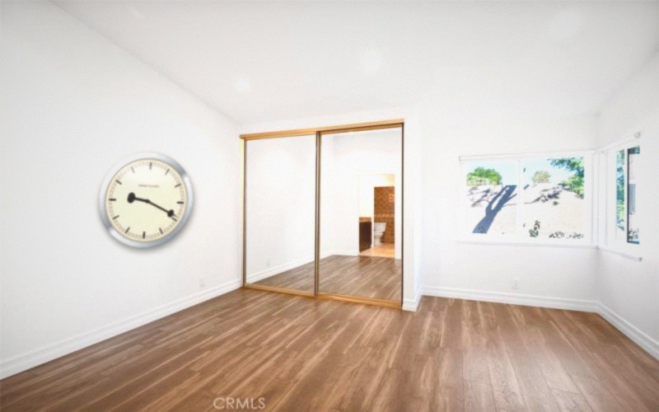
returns 9,19
